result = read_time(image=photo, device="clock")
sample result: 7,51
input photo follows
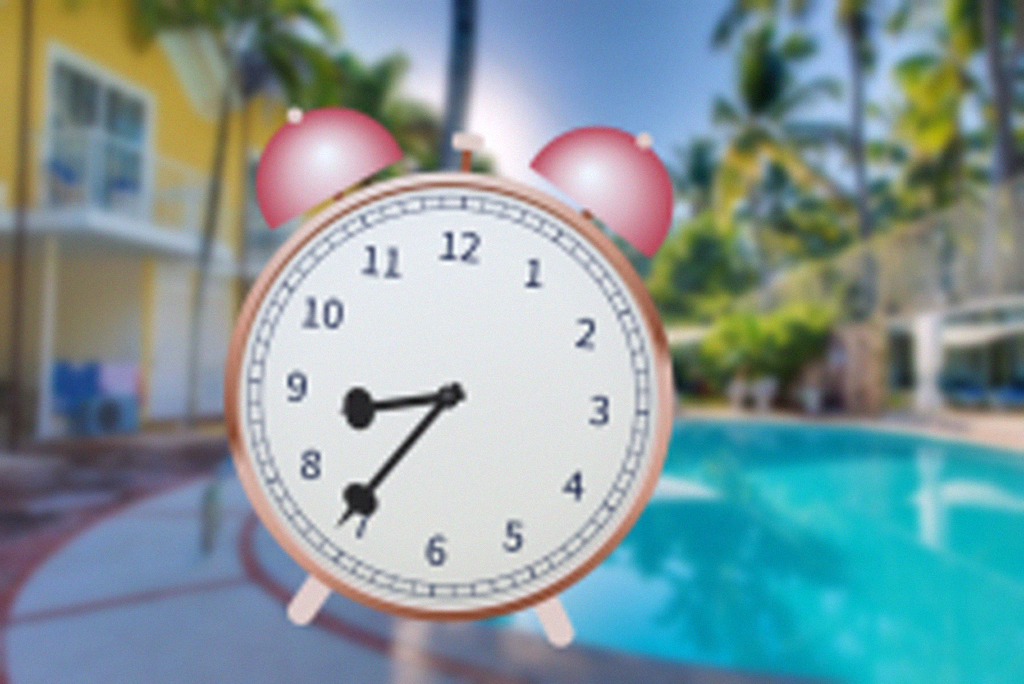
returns 8,36
